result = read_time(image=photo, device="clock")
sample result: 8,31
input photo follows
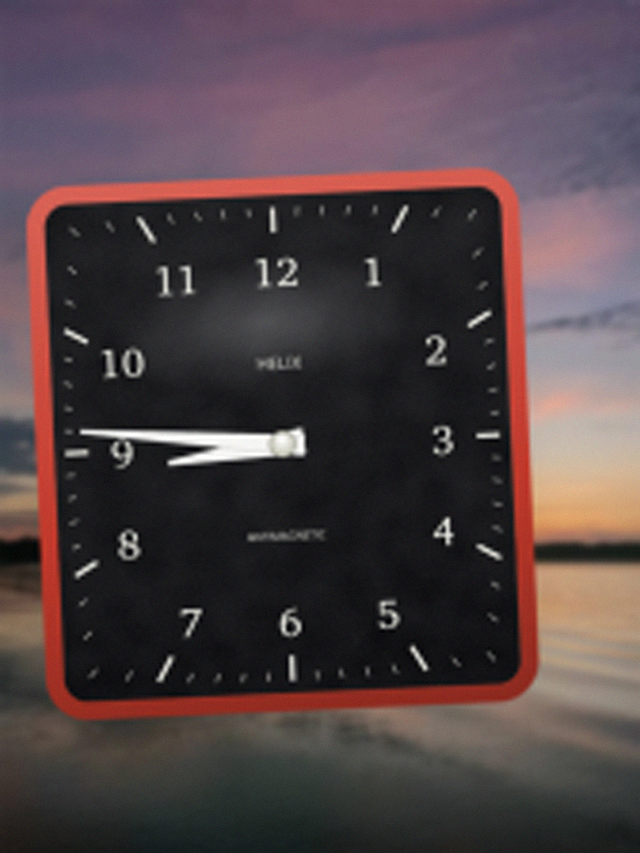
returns 8,46
